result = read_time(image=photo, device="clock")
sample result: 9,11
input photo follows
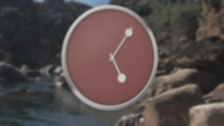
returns 5,06
